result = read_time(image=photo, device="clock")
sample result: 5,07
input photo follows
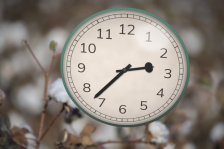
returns 2,37
